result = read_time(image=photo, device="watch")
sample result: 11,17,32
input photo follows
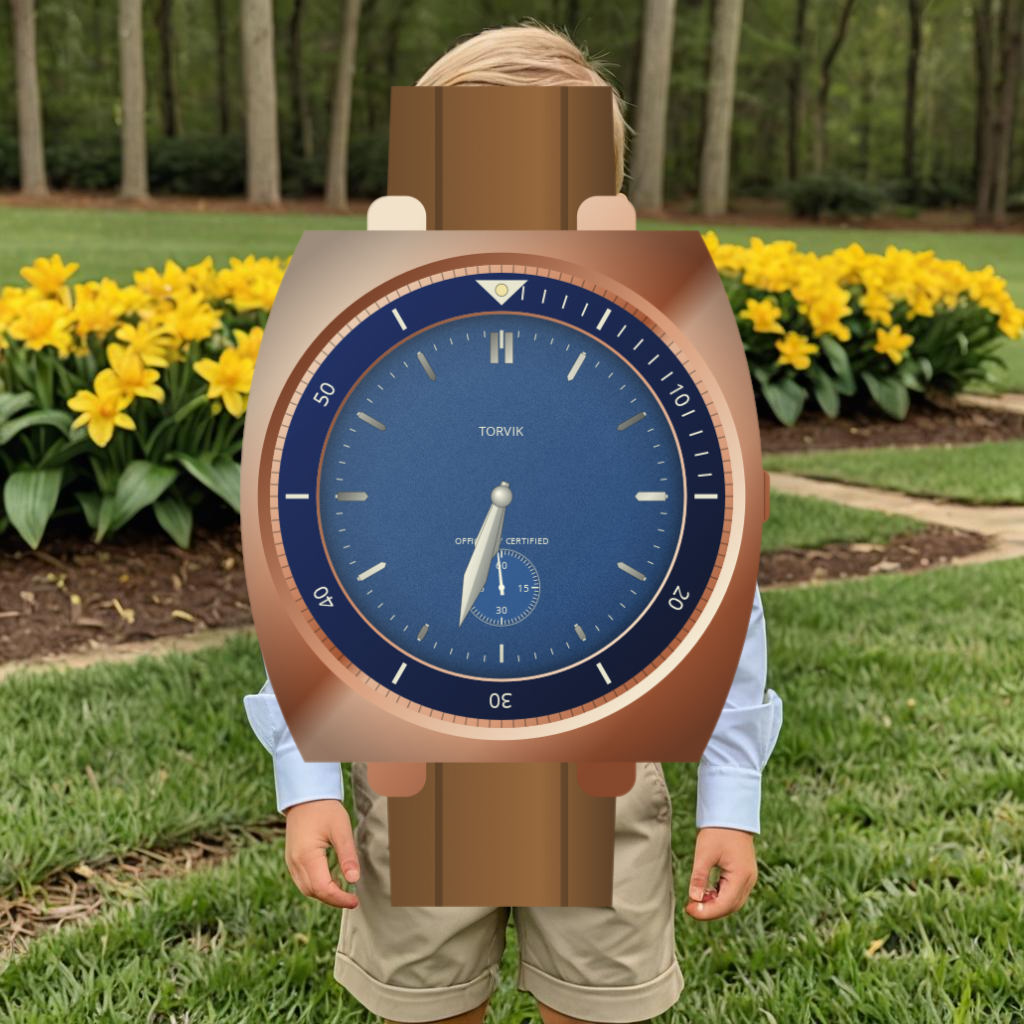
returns 6,32,59
